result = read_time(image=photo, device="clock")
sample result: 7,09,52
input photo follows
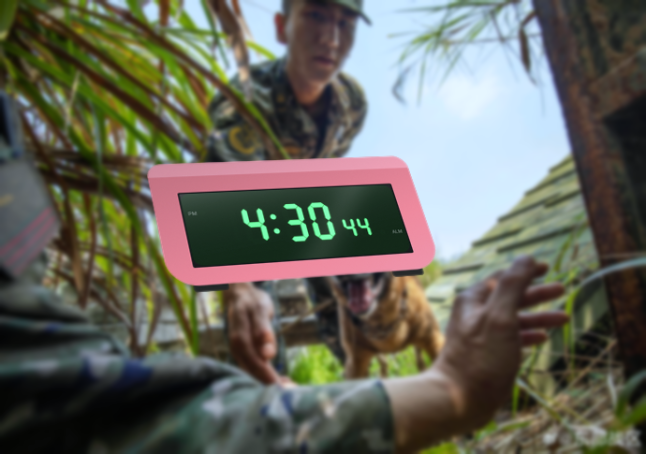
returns 4,30,44
